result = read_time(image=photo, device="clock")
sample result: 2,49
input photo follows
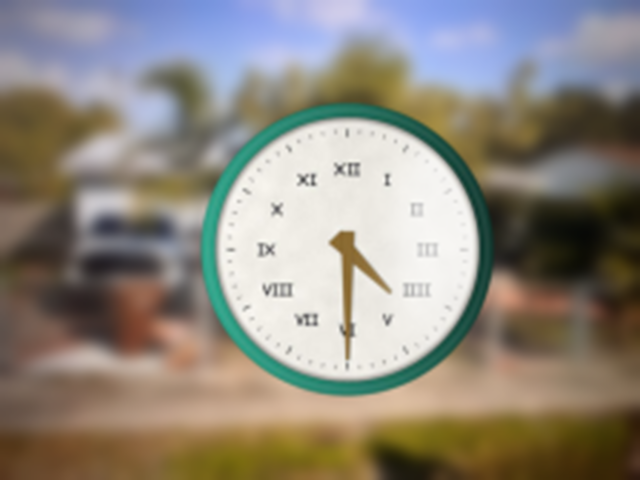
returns 4,30
